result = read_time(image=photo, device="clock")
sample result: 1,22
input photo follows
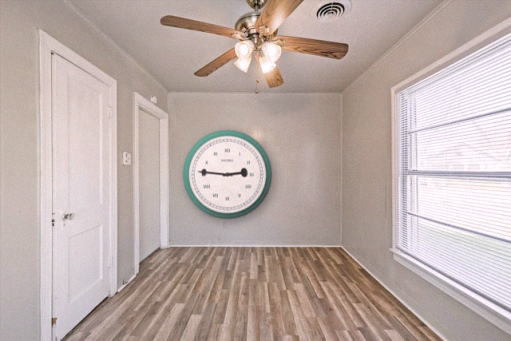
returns 2,46
